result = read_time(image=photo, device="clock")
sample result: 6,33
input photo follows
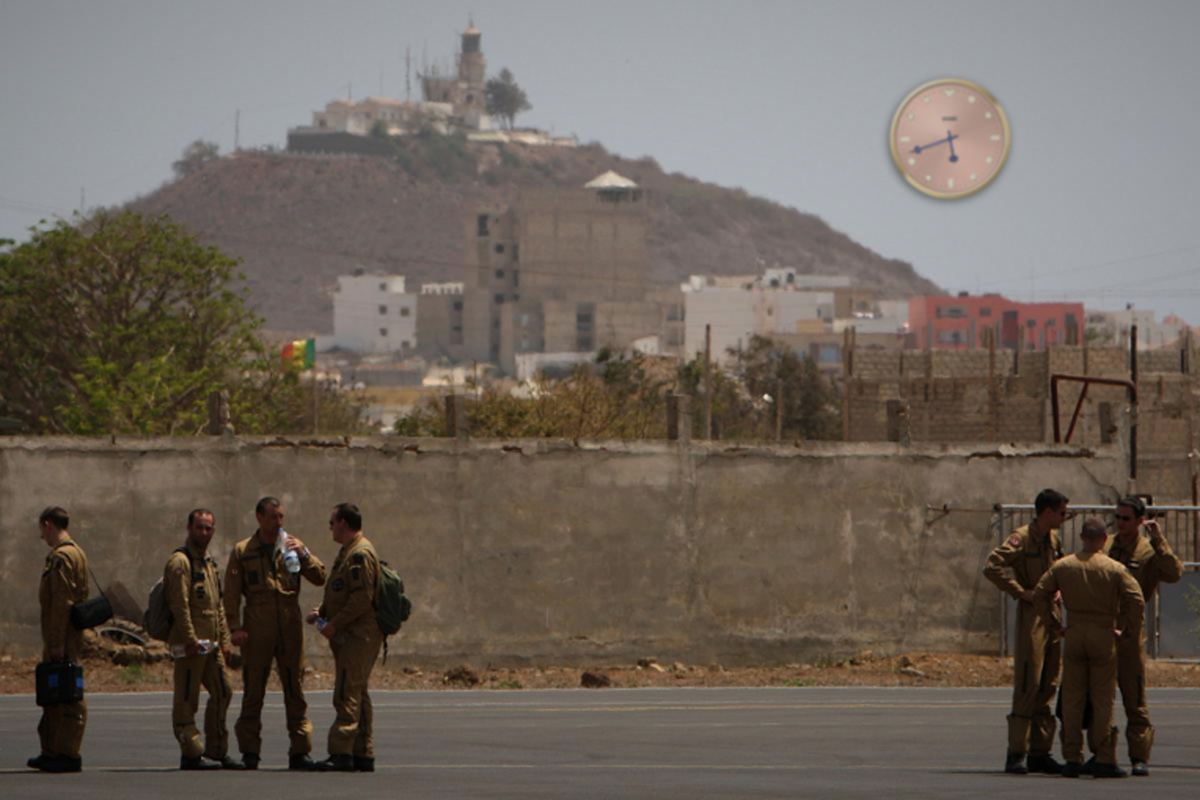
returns 5,42
